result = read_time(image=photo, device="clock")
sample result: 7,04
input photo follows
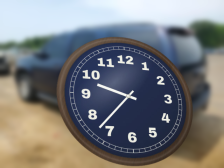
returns 9,37
